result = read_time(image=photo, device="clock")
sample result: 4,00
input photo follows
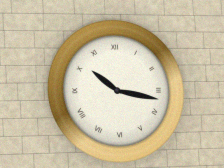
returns 10,17
